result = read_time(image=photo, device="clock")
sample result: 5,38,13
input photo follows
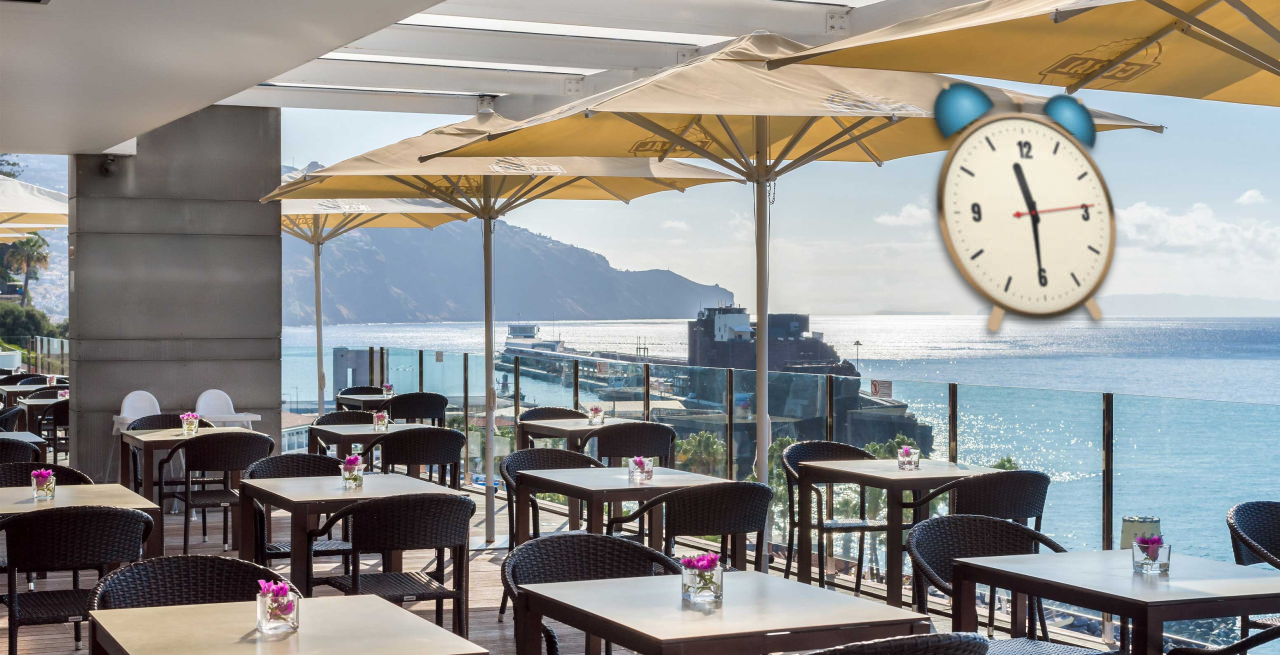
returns 11,30,14
